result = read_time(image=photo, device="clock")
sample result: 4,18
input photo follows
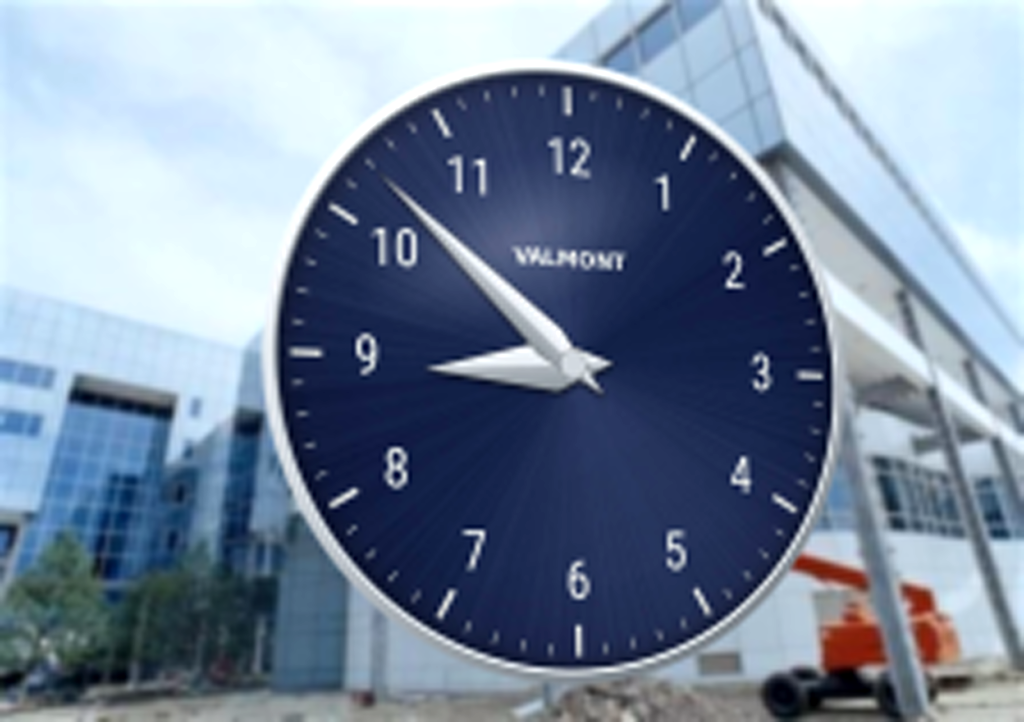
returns 8,52
